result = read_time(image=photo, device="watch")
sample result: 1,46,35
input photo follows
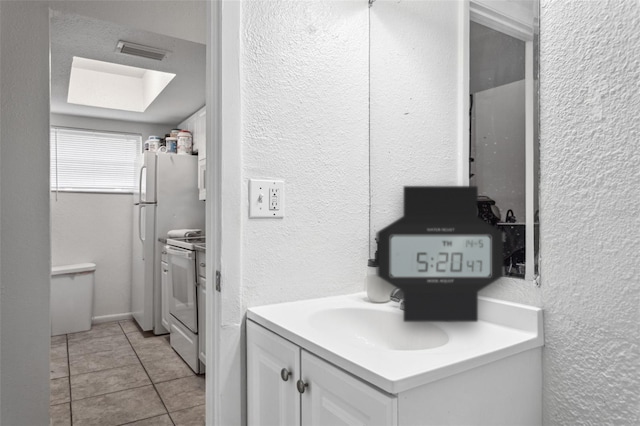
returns 5,20,47
